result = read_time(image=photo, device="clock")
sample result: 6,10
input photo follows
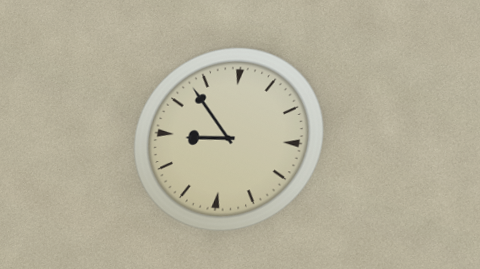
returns 8,53
